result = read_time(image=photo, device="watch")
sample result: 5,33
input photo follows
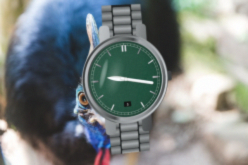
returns 9,17
